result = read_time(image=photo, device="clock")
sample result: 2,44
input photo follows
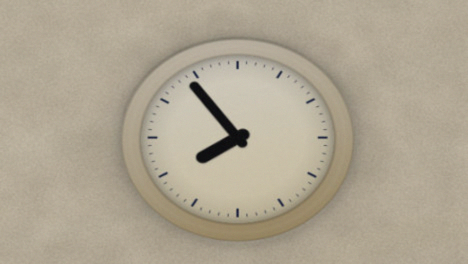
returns 7,54
